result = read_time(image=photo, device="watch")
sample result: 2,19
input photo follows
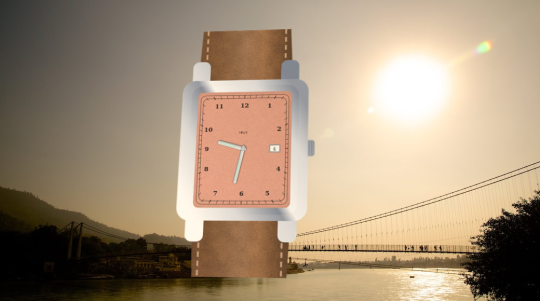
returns 9,32
